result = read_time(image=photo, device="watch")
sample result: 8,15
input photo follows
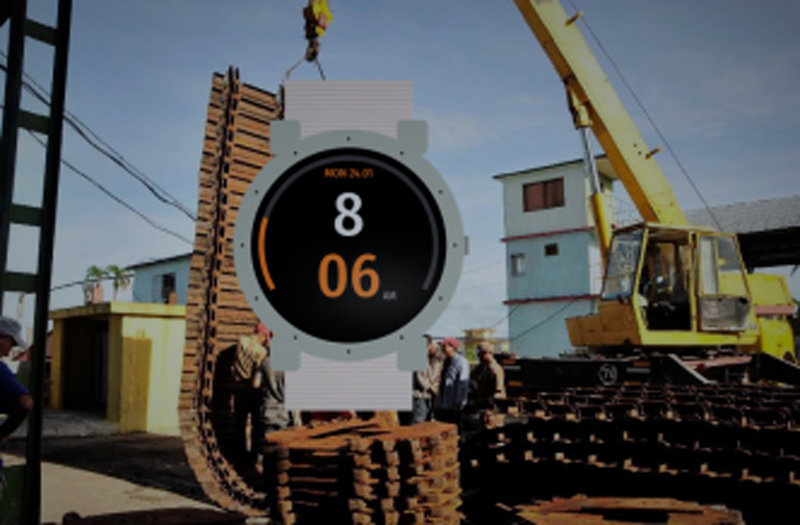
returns 8,06
